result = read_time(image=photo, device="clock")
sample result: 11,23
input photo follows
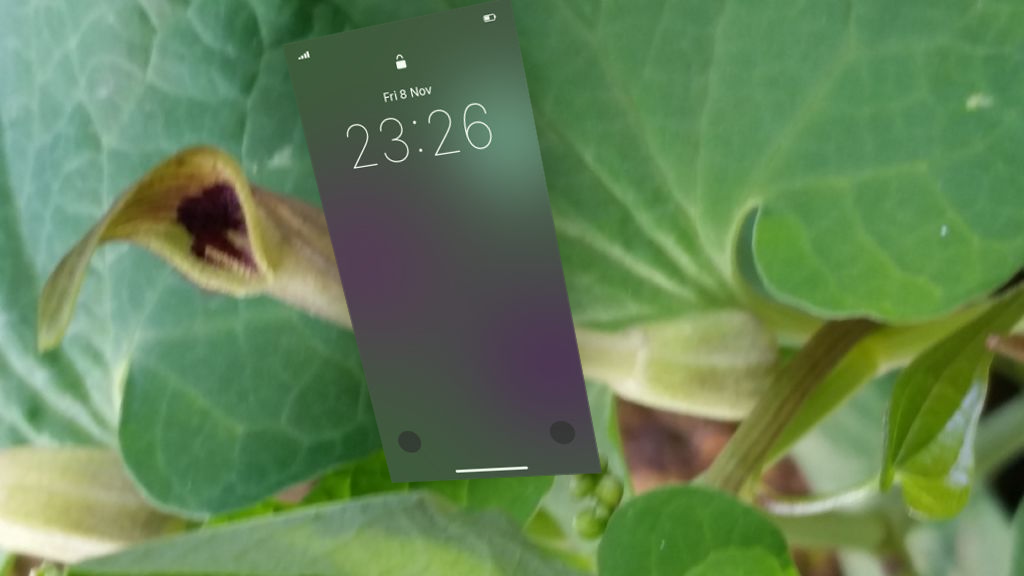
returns 23,26
